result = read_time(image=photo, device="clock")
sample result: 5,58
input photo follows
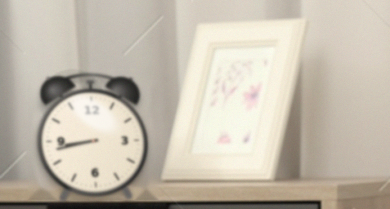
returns 8,43
